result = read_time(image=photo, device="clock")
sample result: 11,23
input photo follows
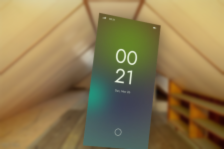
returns 0,21
